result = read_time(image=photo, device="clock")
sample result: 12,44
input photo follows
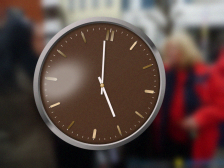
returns 4,59
